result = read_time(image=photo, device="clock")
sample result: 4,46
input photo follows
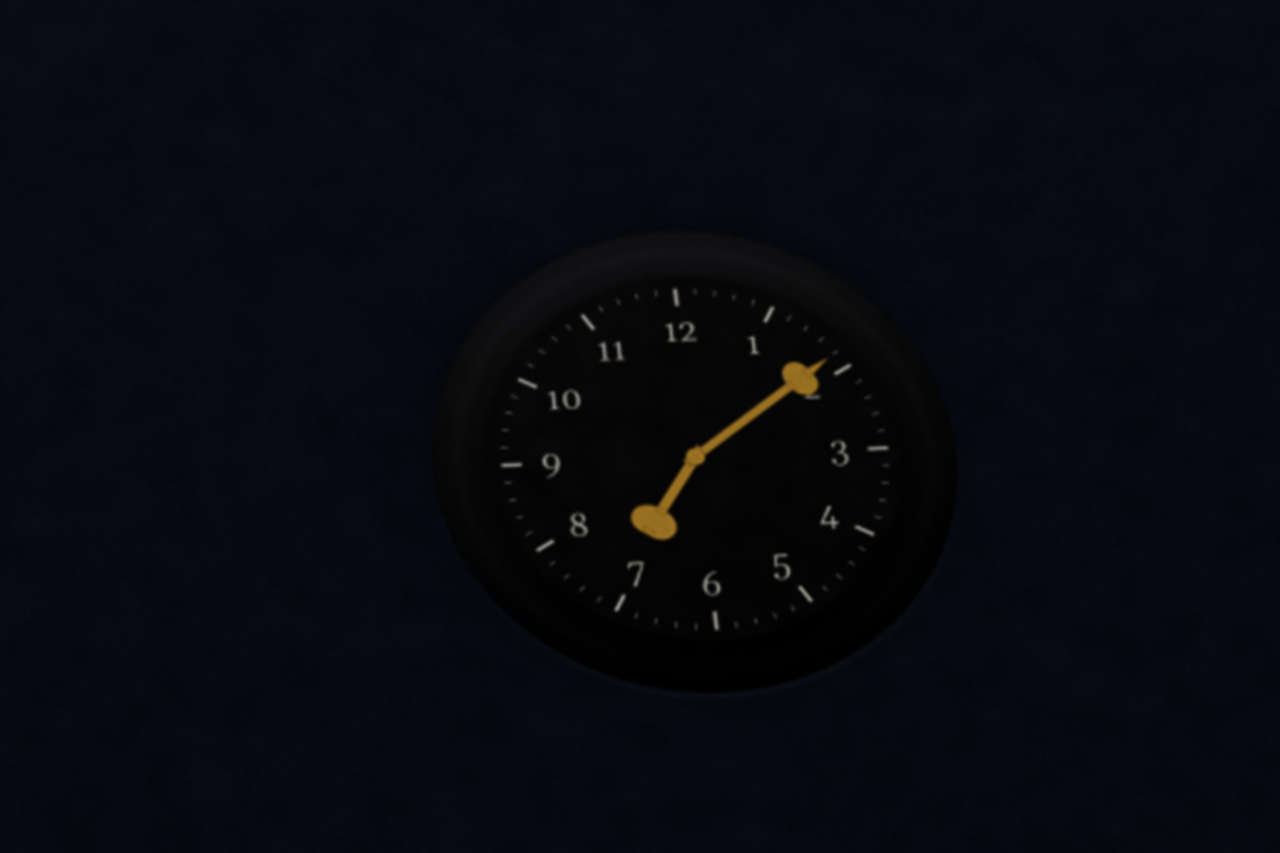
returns 7,09
